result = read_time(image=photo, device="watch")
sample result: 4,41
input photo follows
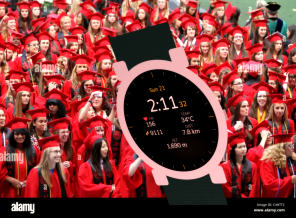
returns 2,11
